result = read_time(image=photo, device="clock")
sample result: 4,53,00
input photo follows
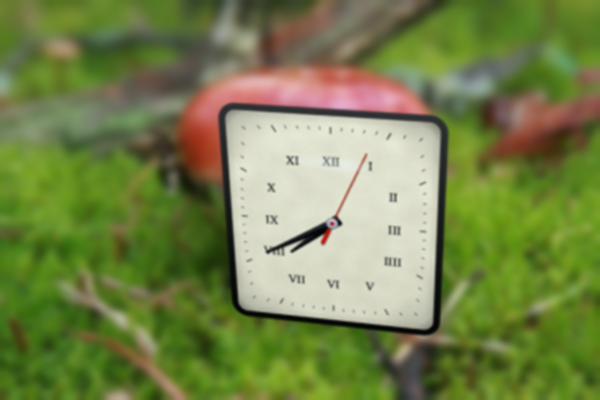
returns 7,40,04
